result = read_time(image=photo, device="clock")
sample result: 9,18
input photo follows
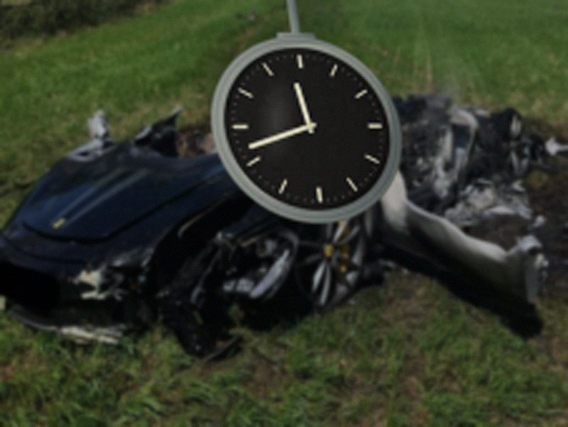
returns 11,42
